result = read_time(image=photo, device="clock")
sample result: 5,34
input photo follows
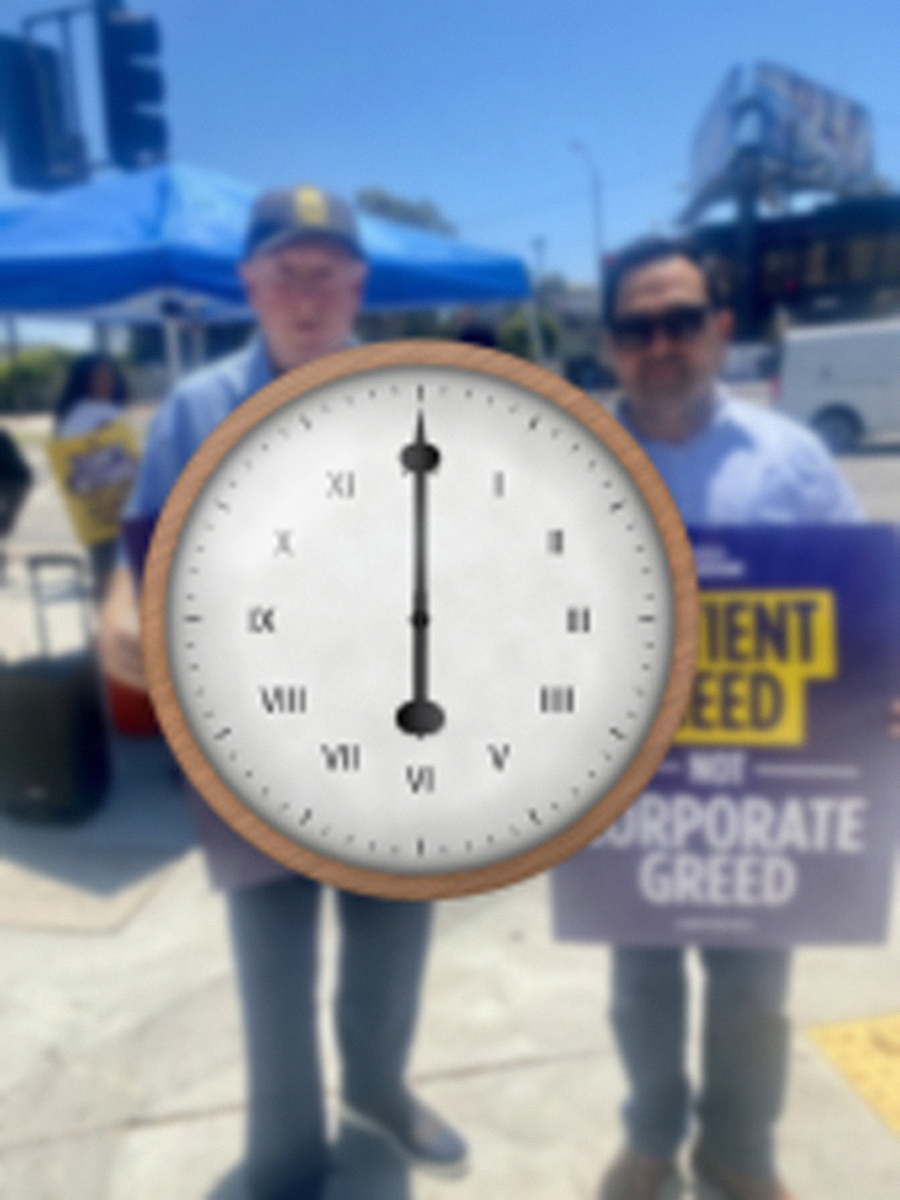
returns 6,00
